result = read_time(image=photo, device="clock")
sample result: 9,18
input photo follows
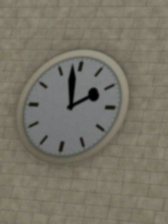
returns 1,58
